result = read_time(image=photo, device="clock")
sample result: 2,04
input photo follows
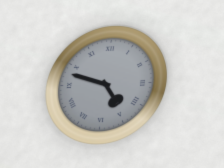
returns 4,48
